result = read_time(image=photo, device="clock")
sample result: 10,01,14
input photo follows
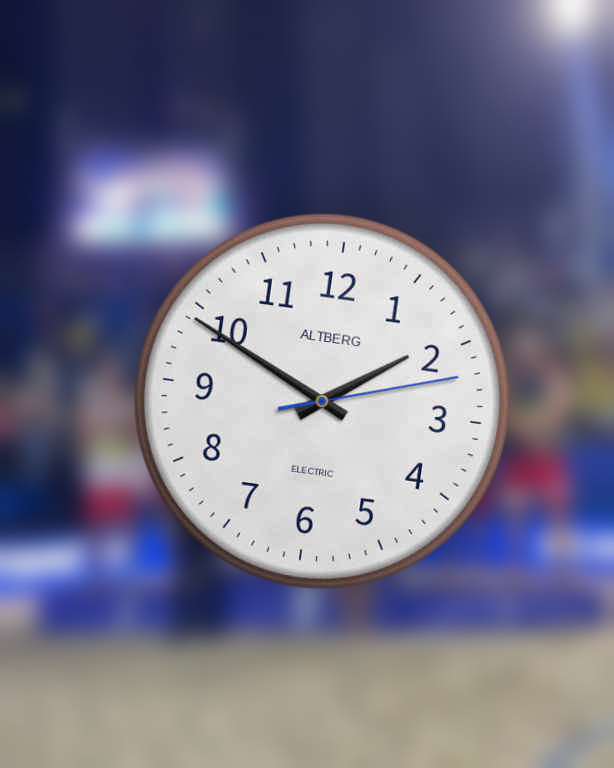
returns 1,49,12
